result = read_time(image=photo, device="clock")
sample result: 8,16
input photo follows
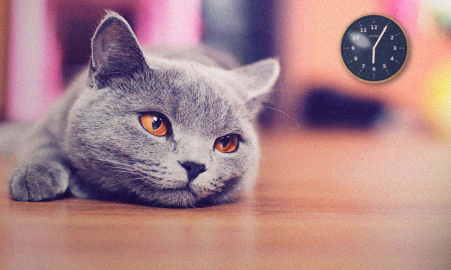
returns 6,05
